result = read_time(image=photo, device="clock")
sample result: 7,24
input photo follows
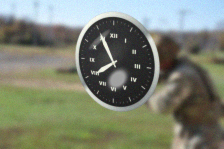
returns 7,55
